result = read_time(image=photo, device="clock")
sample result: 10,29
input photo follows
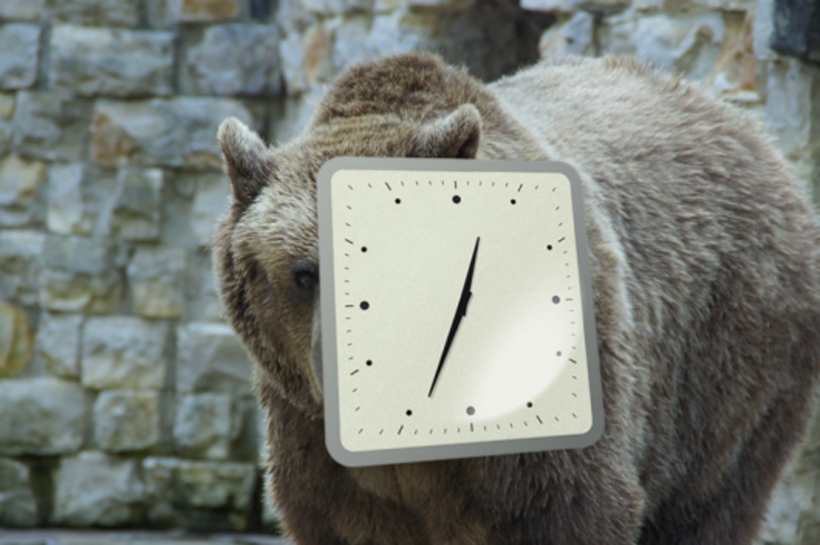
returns 12,34
